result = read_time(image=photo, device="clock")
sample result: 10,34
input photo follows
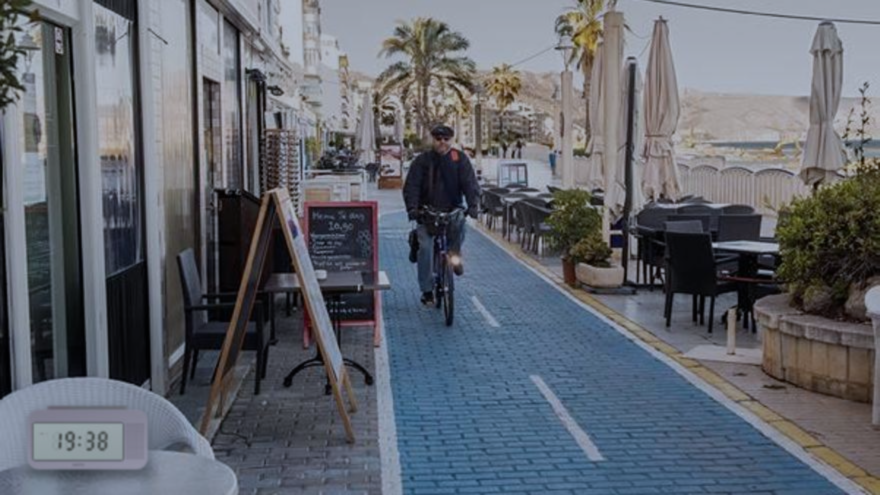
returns 19,38
